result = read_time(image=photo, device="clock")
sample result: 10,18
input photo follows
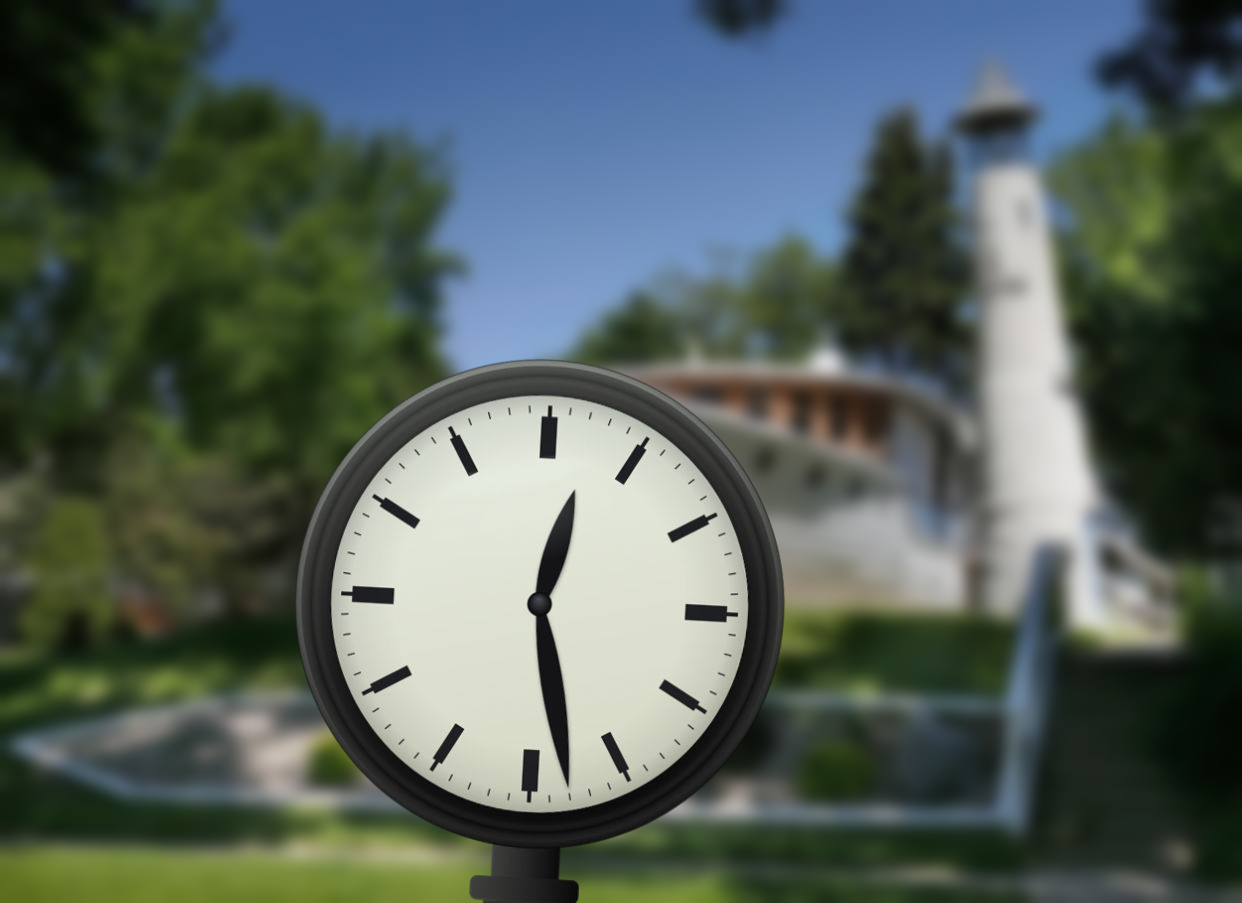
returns 12,28
